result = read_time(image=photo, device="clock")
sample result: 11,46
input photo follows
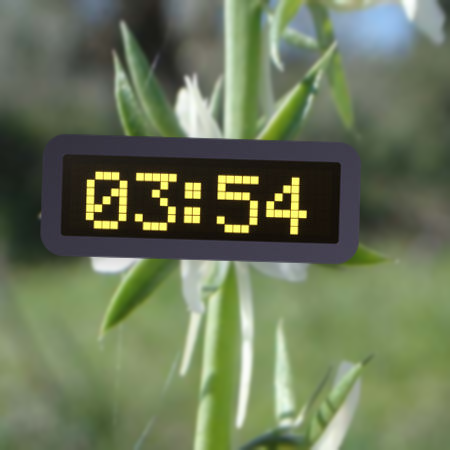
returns 3,54
